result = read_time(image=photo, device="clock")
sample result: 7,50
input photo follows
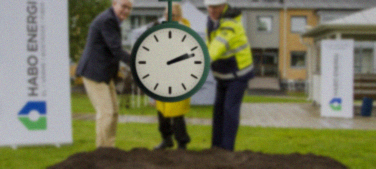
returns 2,12
